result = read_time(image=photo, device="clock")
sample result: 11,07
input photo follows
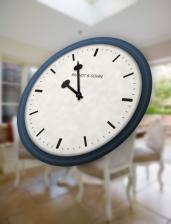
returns 9,56
